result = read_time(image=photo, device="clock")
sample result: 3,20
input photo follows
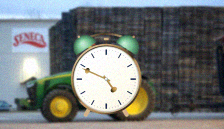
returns 4,49
